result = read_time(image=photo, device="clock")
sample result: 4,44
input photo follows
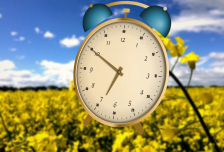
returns 6,50
